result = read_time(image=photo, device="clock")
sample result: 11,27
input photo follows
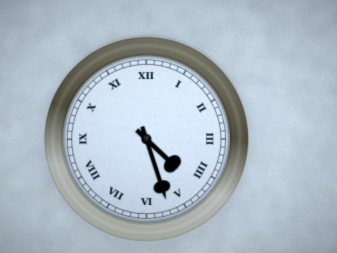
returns 4,27
